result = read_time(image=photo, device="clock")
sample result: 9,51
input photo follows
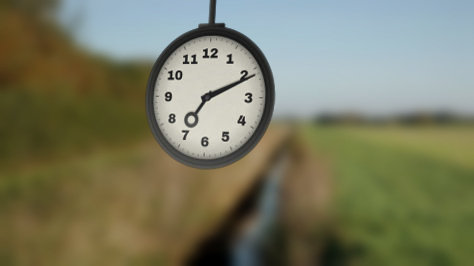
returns 7,11
